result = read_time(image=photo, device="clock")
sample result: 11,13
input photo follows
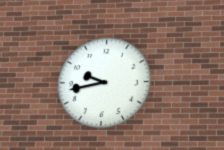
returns 9,43
